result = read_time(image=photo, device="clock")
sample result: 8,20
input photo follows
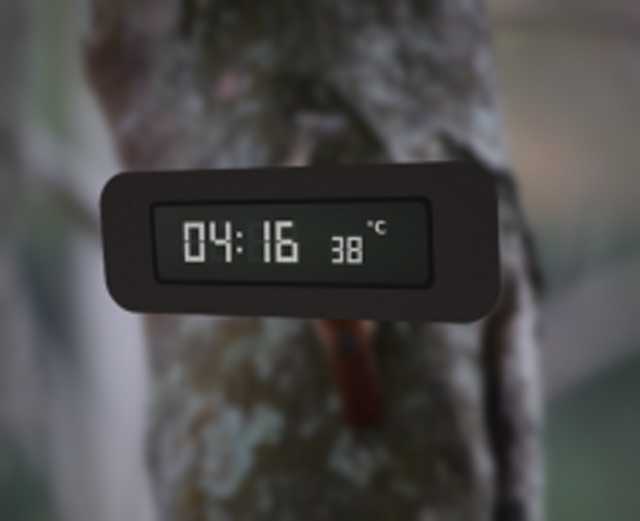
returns 4,16
